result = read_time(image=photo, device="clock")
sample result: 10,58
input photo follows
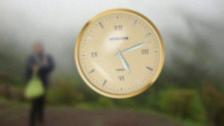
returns 5,12
